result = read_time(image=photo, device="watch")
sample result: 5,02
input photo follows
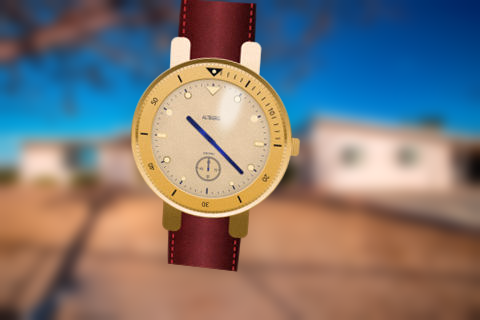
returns 10,22
